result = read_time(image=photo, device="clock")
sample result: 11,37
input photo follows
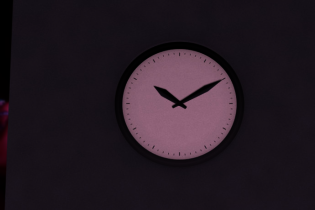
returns 10,10
